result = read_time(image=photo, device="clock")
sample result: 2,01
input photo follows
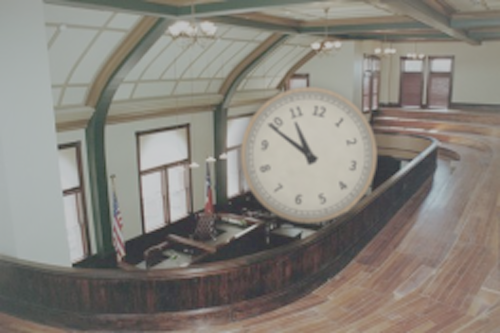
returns 10,49
